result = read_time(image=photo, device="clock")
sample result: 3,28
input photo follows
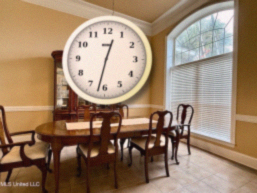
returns 12,32
